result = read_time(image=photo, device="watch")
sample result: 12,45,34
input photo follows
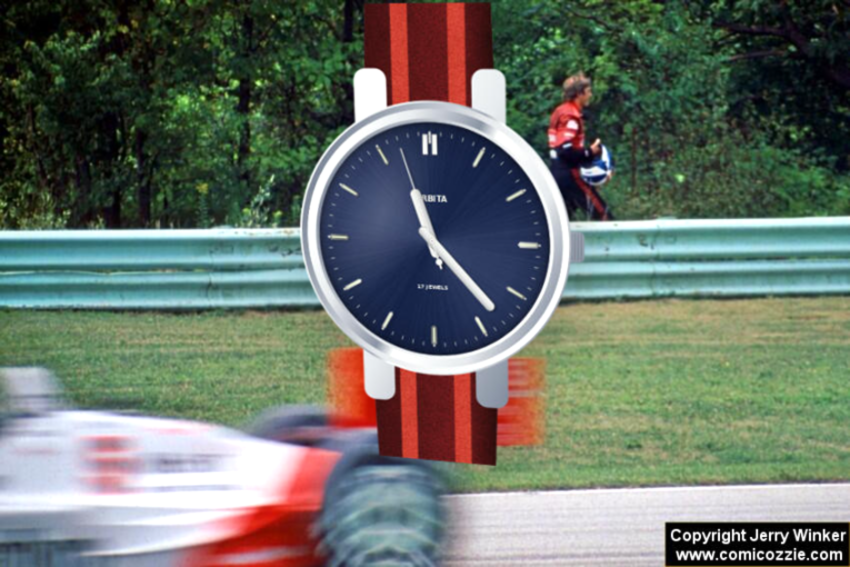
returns 11,22,57
